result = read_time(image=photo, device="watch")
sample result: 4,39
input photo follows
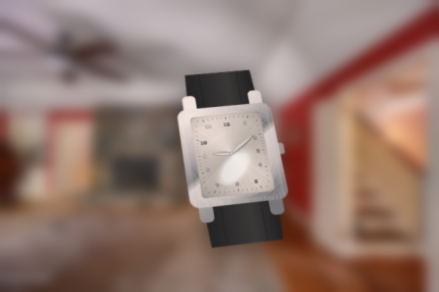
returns 9,09
